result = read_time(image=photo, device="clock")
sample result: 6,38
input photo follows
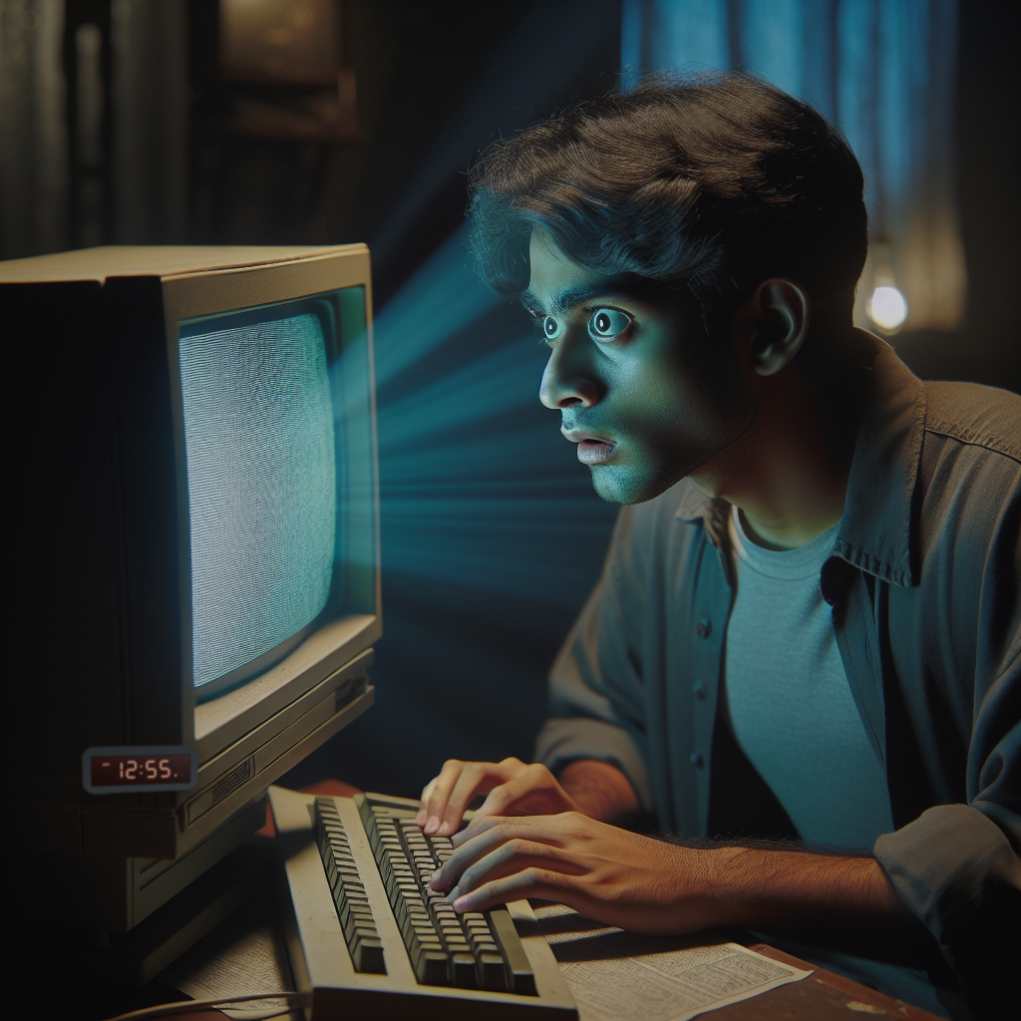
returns 12,55
